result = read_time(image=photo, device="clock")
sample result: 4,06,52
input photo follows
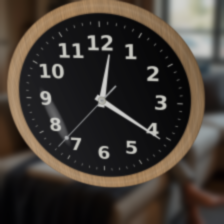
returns 12,20,37
